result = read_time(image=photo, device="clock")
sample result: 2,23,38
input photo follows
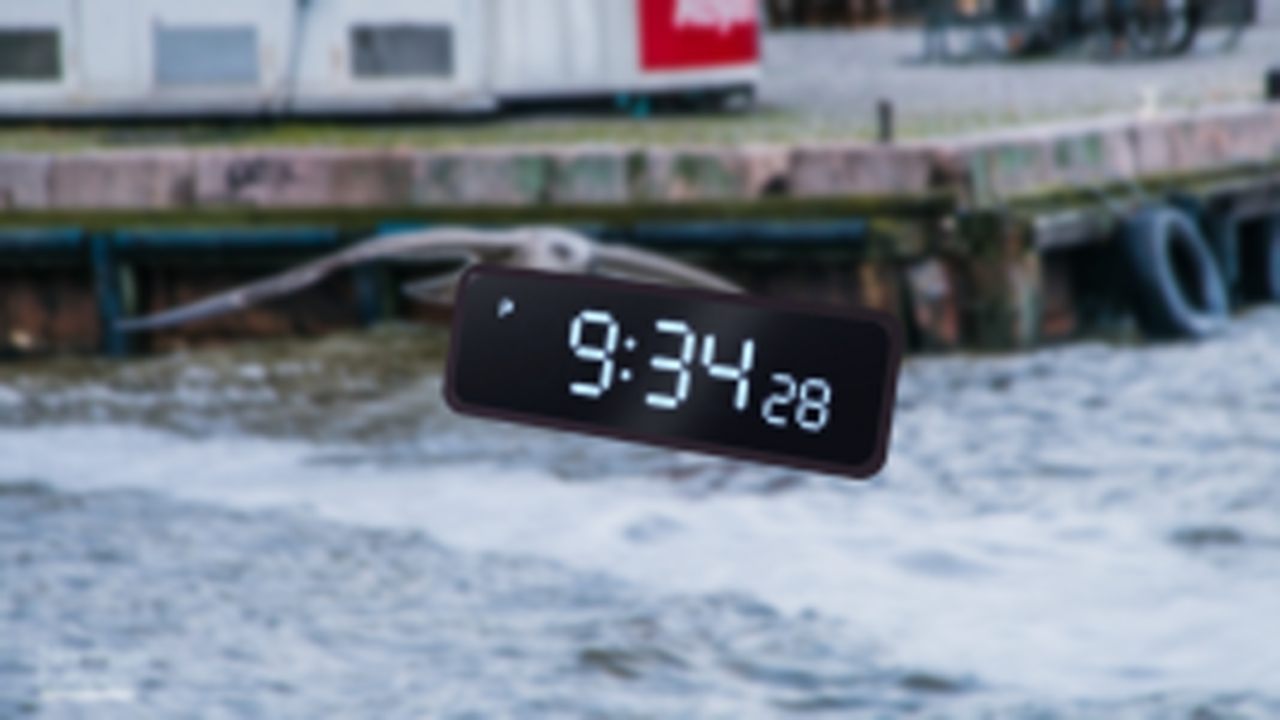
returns 9,34,28
